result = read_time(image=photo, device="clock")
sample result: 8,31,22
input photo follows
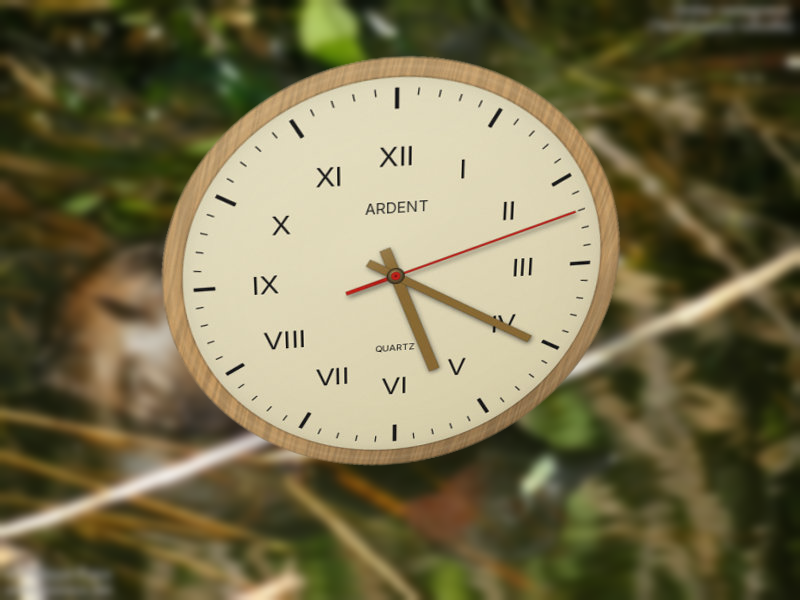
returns 5,20,12
